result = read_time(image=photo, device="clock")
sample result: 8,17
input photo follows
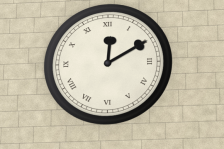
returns 12,10
